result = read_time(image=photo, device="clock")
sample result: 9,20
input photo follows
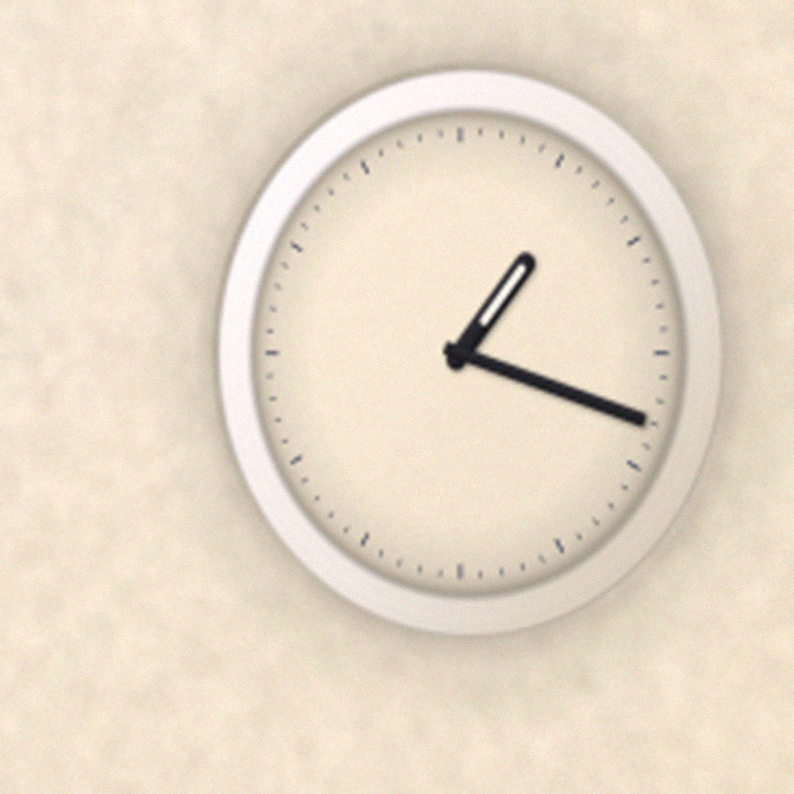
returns 1,18
